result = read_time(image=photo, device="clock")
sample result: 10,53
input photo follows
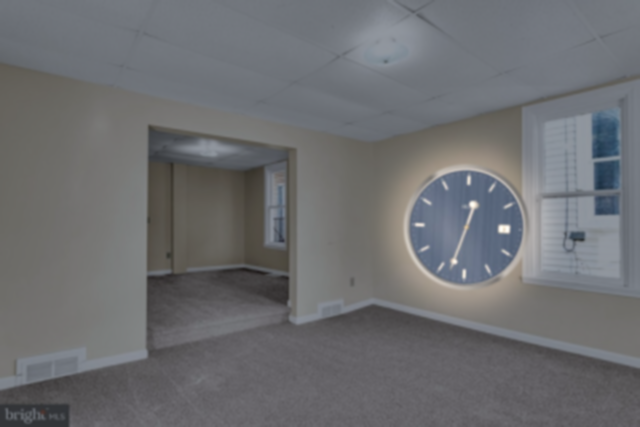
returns 12,33
